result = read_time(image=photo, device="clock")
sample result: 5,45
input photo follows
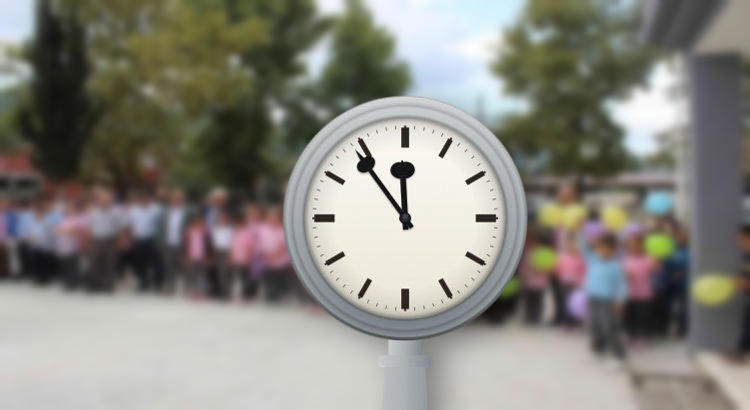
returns 11,54
